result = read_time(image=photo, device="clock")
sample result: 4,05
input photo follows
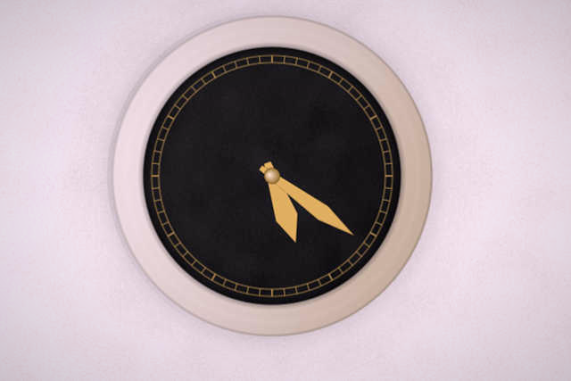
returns 5,21
